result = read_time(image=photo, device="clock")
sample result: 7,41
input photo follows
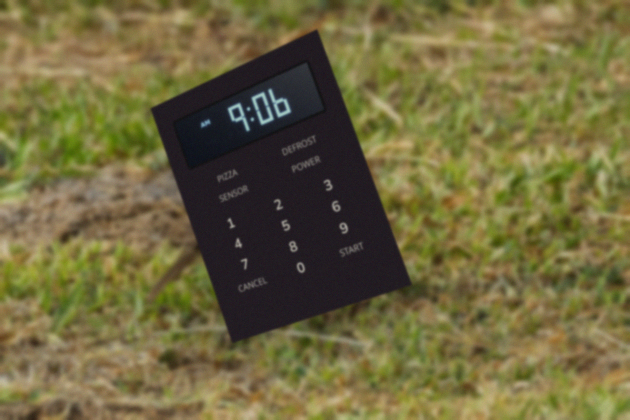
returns 9,06
